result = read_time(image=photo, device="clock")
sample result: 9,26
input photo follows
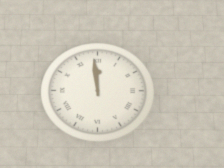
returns 11,59
